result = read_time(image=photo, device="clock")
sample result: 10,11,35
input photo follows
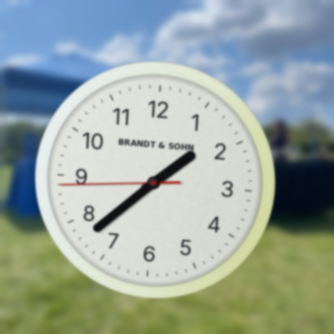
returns 1,37,44
